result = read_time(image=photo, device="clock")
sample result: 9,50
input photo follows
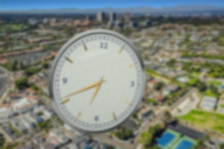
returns 6,41
